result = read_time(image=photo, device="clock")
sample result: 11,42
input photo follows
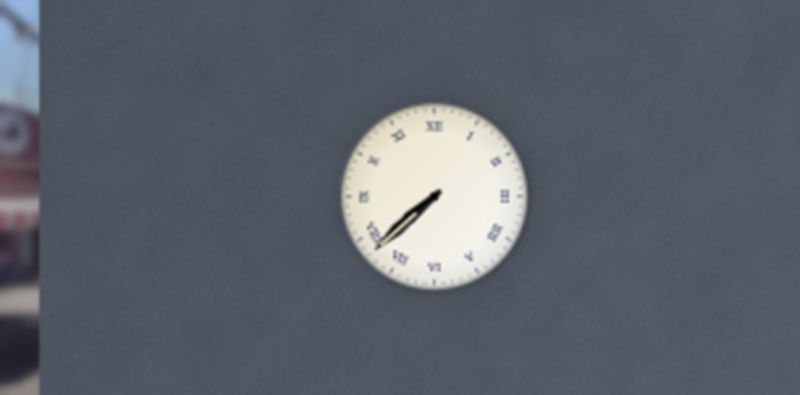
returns 7,38
